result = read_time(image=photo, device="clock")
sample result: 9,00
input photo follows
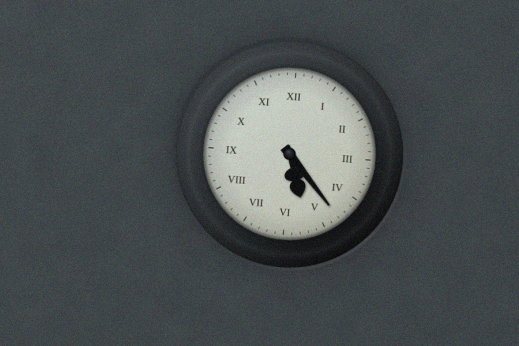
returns 5,23
